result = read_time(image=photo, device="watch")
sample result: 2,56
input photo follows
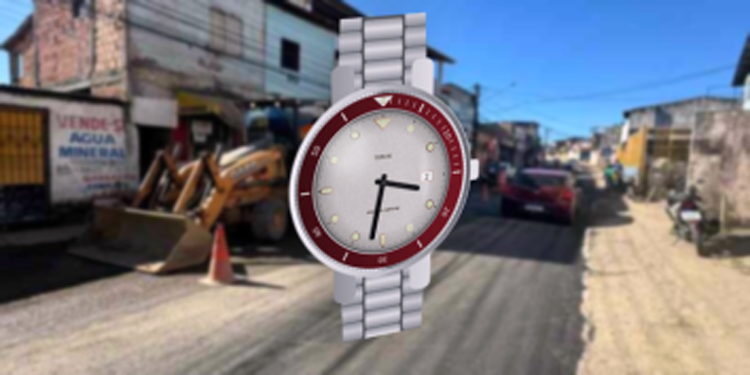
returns 3,32
